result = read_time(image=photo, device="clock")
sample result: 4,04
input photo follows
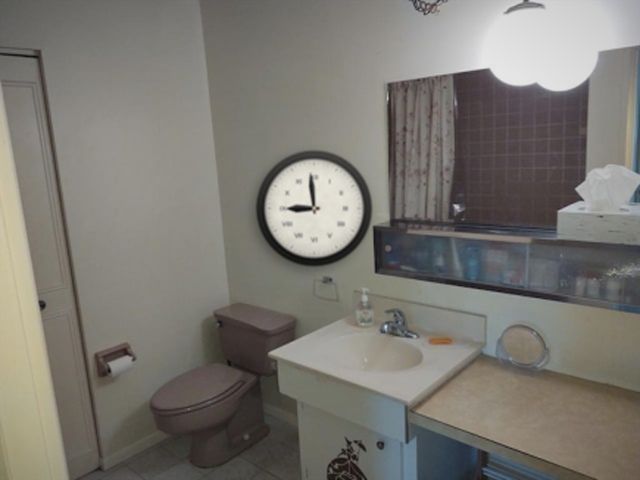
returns 8,59
